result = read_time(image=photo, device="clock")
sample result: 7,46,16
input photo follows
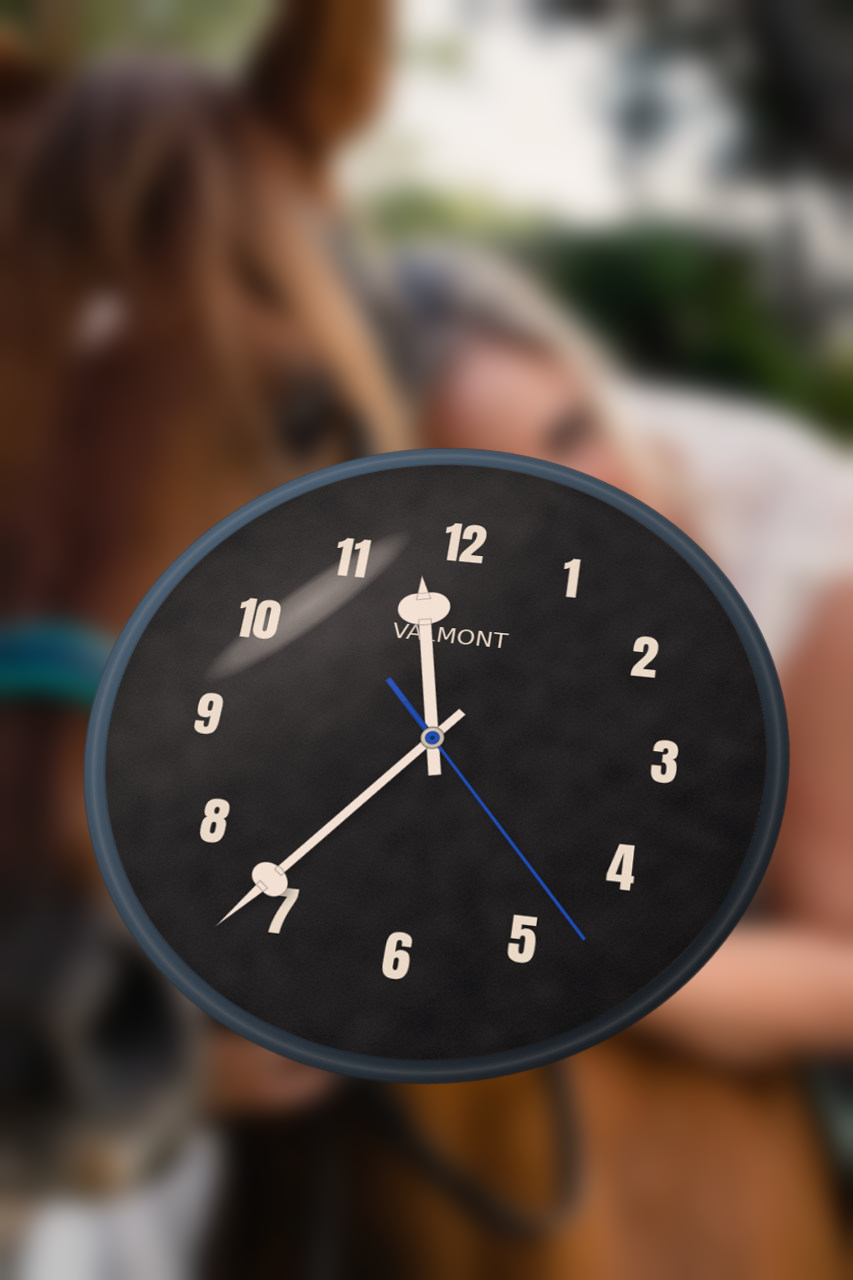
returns 11,36,23
